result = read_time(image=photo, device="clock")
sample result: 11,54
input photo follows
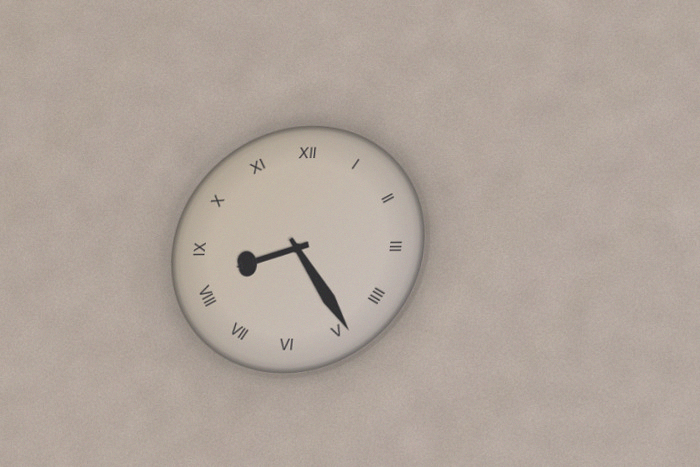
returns 8,24
